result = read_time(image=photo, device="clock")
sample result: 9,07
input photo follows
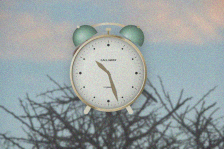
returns 10,27
